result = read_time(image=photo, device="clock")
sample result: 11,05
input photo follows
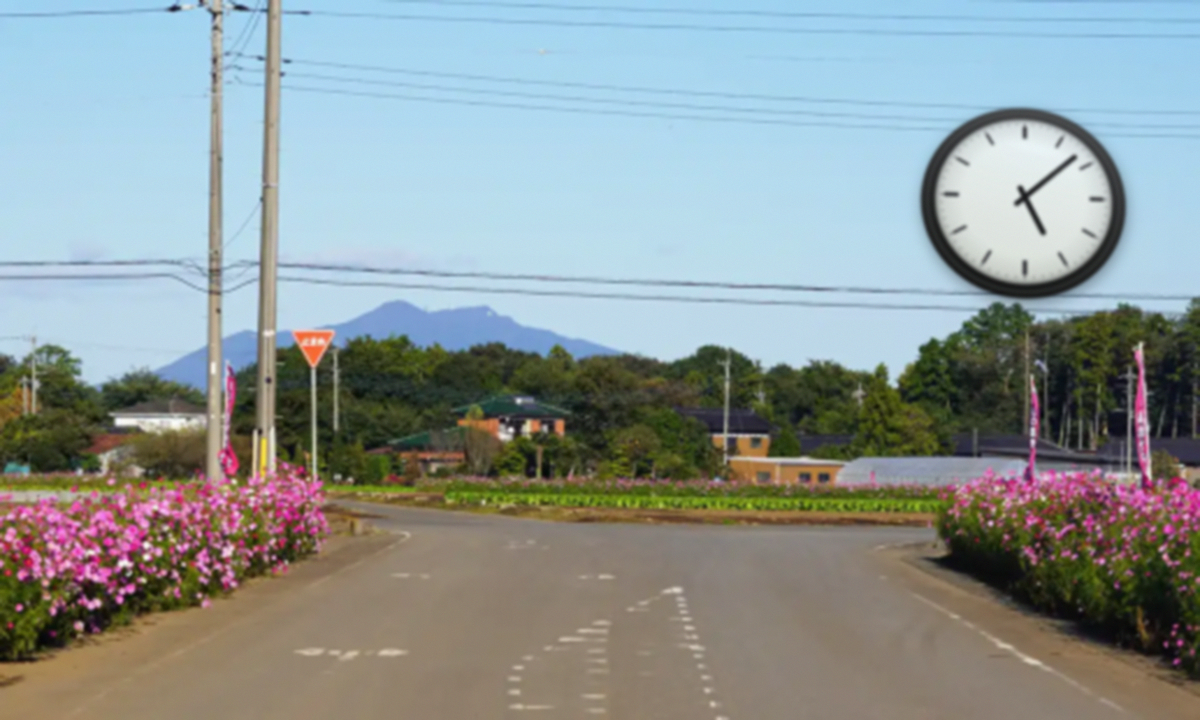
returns 5,08
